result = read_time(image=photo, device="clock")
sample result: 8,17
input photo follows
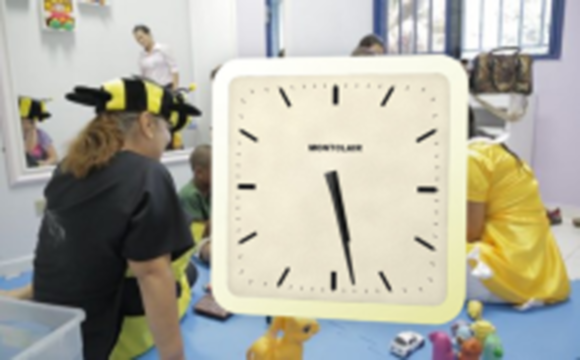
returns 5,28
